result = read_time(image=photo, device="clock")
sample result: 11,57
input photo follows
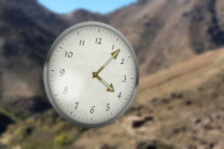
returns 4,07
